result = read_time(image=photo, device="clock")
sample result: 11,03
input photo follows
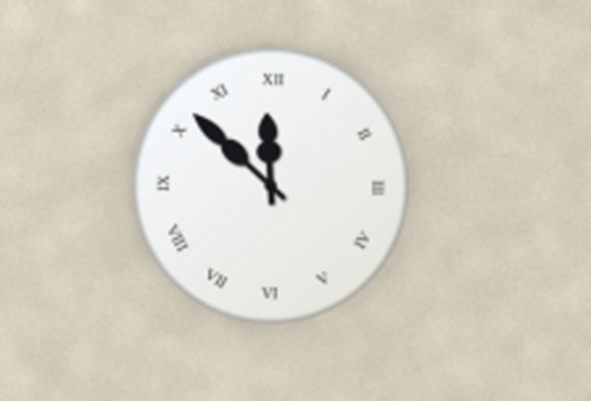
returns 11,52
